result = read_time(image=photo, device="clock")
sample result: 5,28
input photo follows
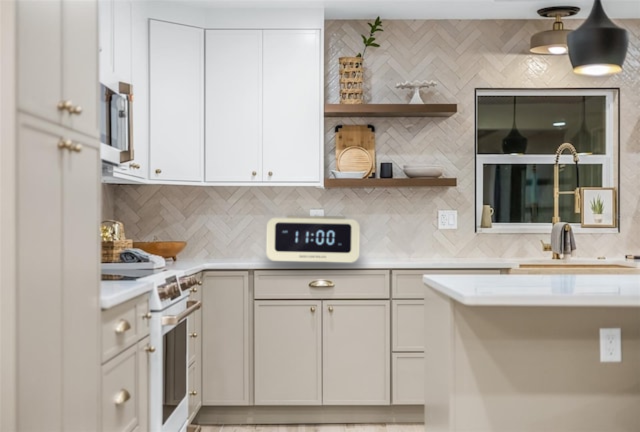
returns 11,00
